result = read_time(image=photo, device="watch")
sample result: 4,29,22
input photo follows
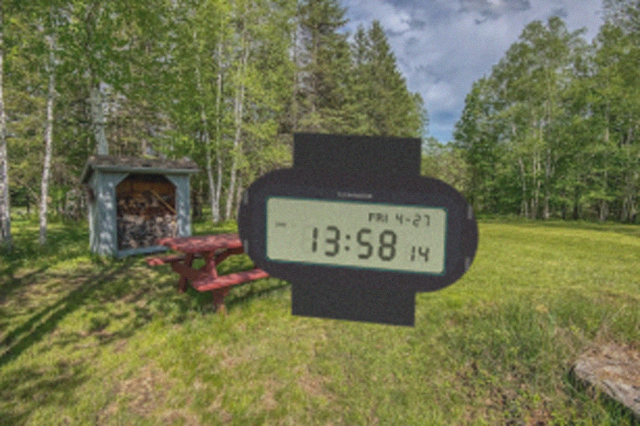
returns 13,58,14
